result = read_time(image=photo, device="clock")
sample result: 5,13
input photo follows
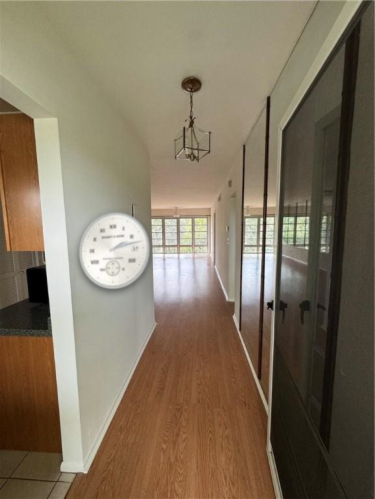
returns 2,13
